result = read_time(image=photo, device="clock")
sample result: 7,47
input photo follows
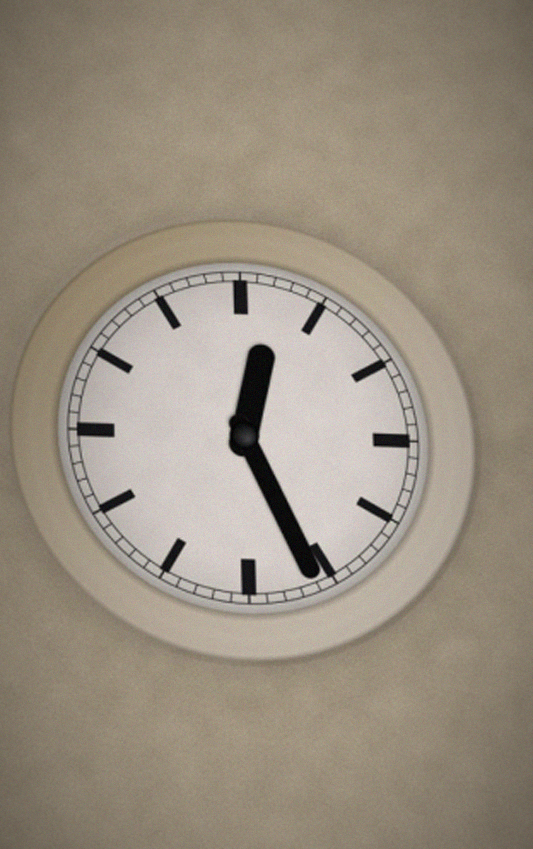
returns 12,26
